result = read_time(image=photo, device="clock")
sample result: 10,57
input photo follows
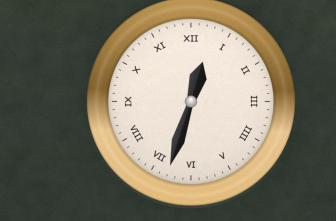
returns 12,33
